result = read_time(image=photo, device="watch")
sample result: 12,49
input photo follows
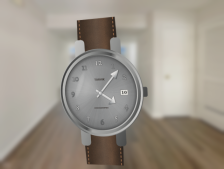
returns 4,07
